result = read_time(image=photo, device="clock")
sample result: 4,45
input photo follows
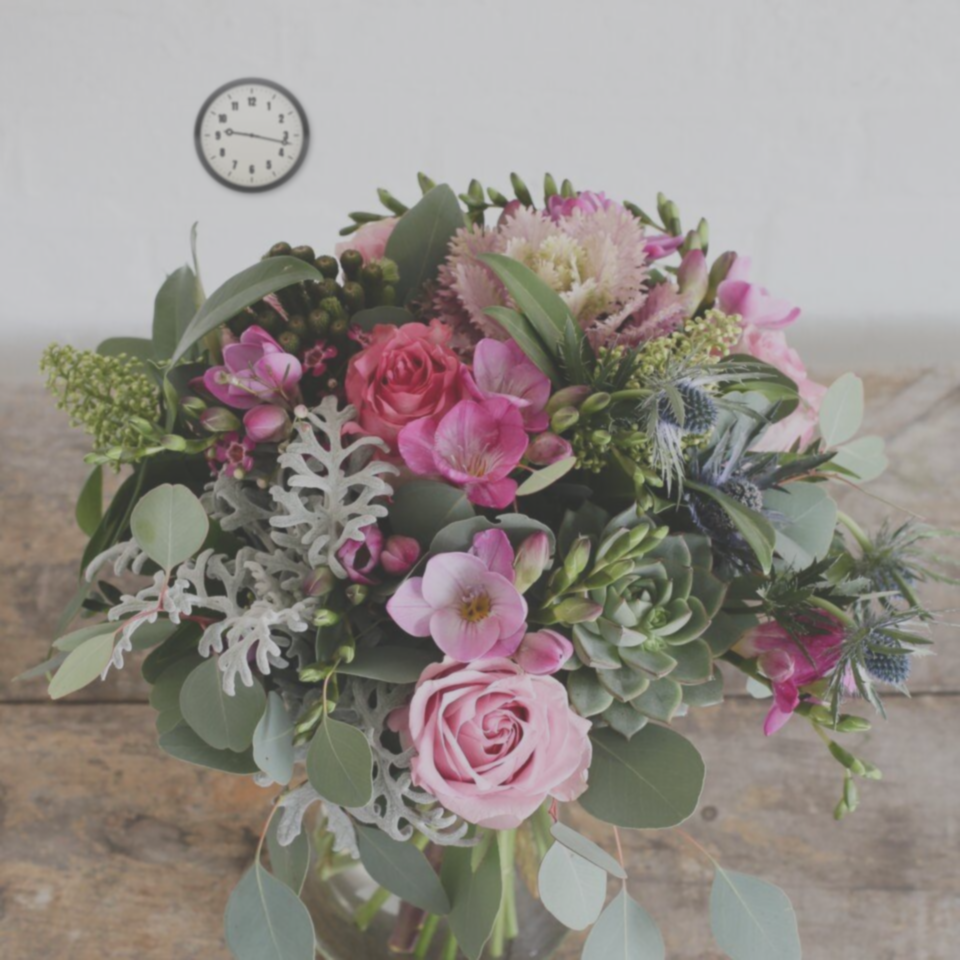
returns 9,17
